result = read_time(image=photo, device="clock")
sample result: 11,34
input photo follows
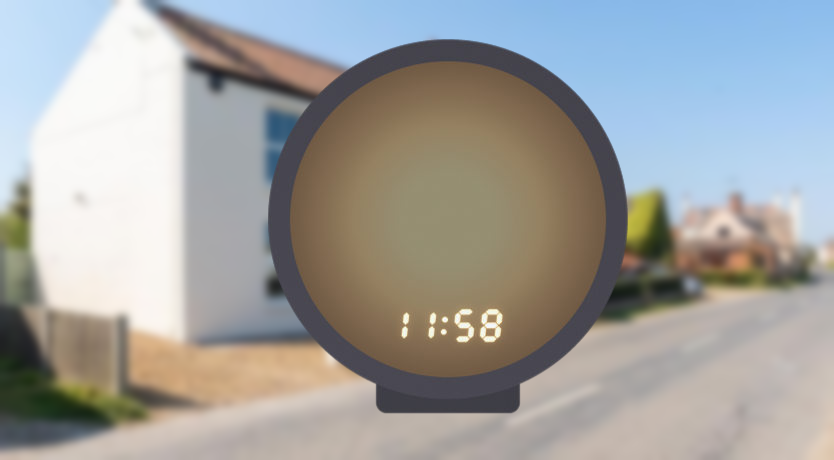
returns 11,58
